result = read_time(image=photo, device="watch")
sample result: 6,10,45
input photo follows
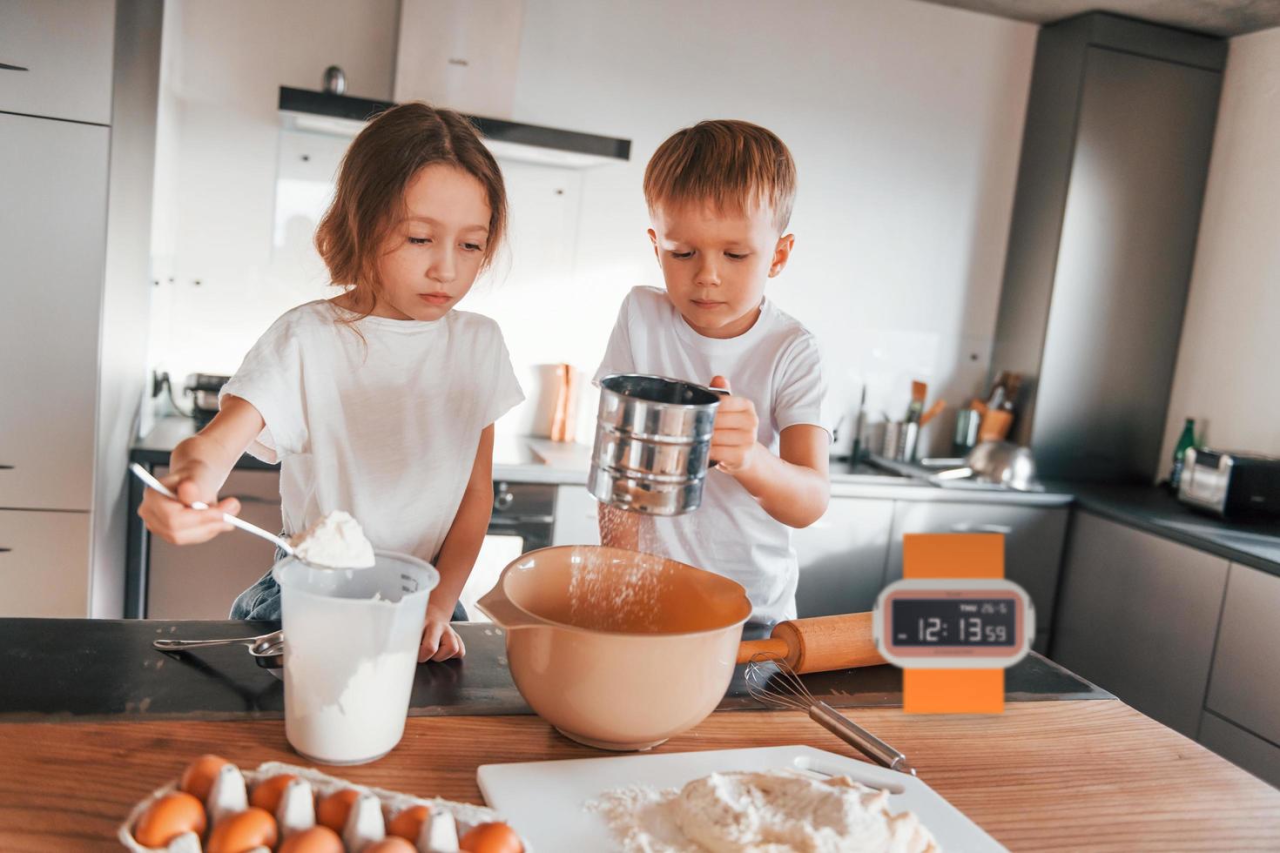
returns 12,13,59
